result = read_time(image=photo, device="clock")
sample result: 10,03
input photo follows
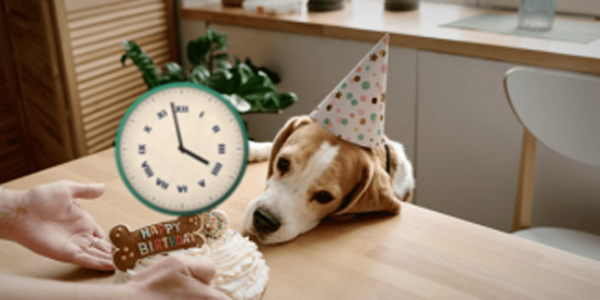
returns 3,58
